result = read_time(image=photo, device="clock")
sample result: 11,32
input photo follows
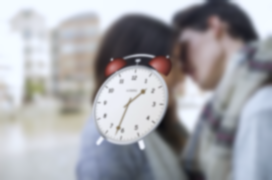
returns 1,32
